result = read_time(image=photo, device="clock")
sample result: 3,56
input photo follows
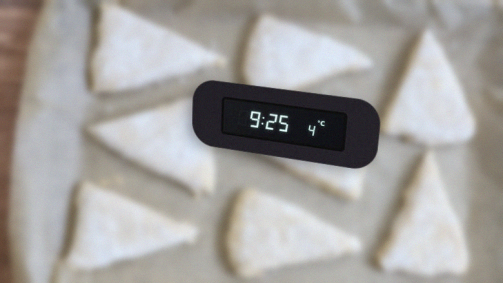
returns 9,25
